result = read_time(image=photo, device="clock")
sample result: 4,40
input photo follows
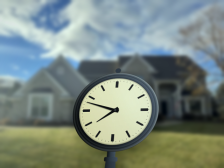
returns 7,48
